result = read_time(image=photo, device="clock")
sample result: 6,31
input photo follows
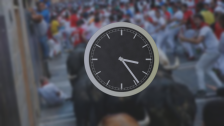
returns 3,24
